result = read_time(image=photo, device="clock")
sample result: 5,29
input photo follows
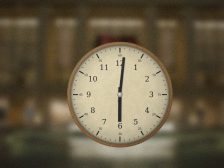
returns 6,01
